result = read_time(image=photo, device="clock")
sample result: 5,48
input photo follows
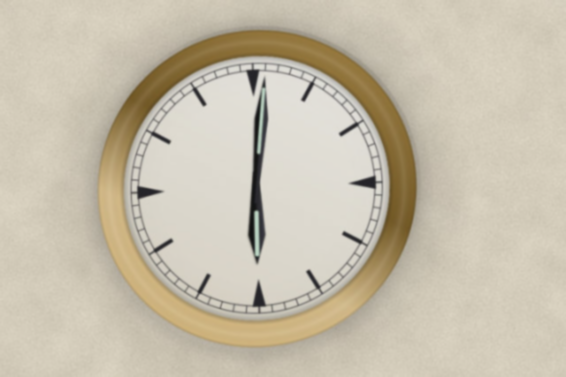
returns 6,01
